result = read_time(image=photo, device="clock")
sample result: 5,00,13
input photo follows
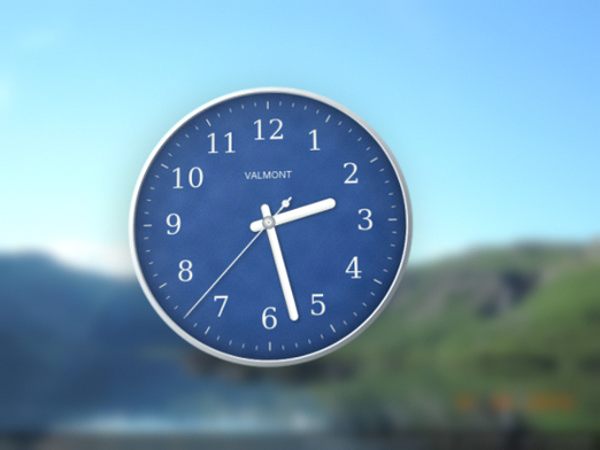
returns 2,27,37
